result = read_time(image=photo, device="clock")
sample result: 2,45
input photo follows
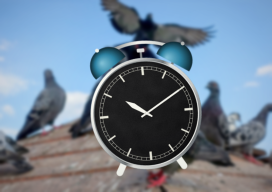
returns 10,10
